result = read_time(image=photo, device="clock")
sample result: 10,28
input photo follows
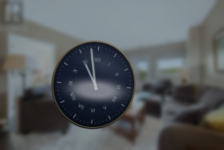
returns 10,58
